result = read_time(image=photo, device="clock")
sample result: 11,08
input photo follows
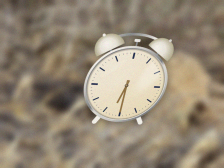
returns 6,30
